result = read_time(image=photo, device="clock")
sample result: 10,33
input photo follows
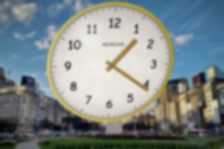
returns 1,21
